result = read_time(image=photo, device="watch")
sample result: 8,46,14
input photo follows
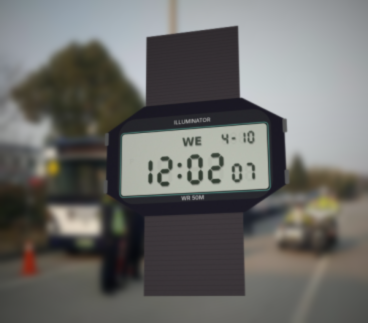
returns 12,02,07
